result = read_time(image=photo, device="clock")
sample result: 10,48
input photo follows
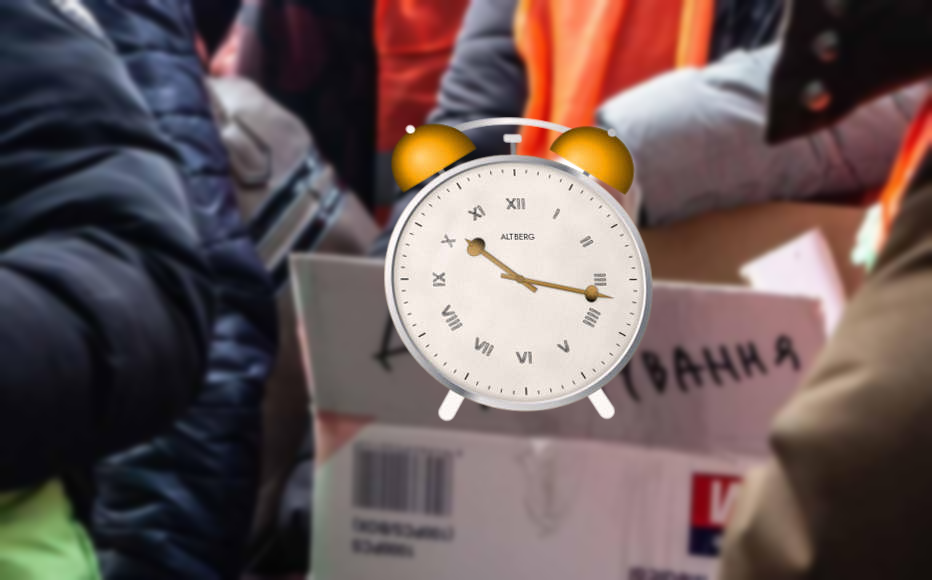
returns 10,17
